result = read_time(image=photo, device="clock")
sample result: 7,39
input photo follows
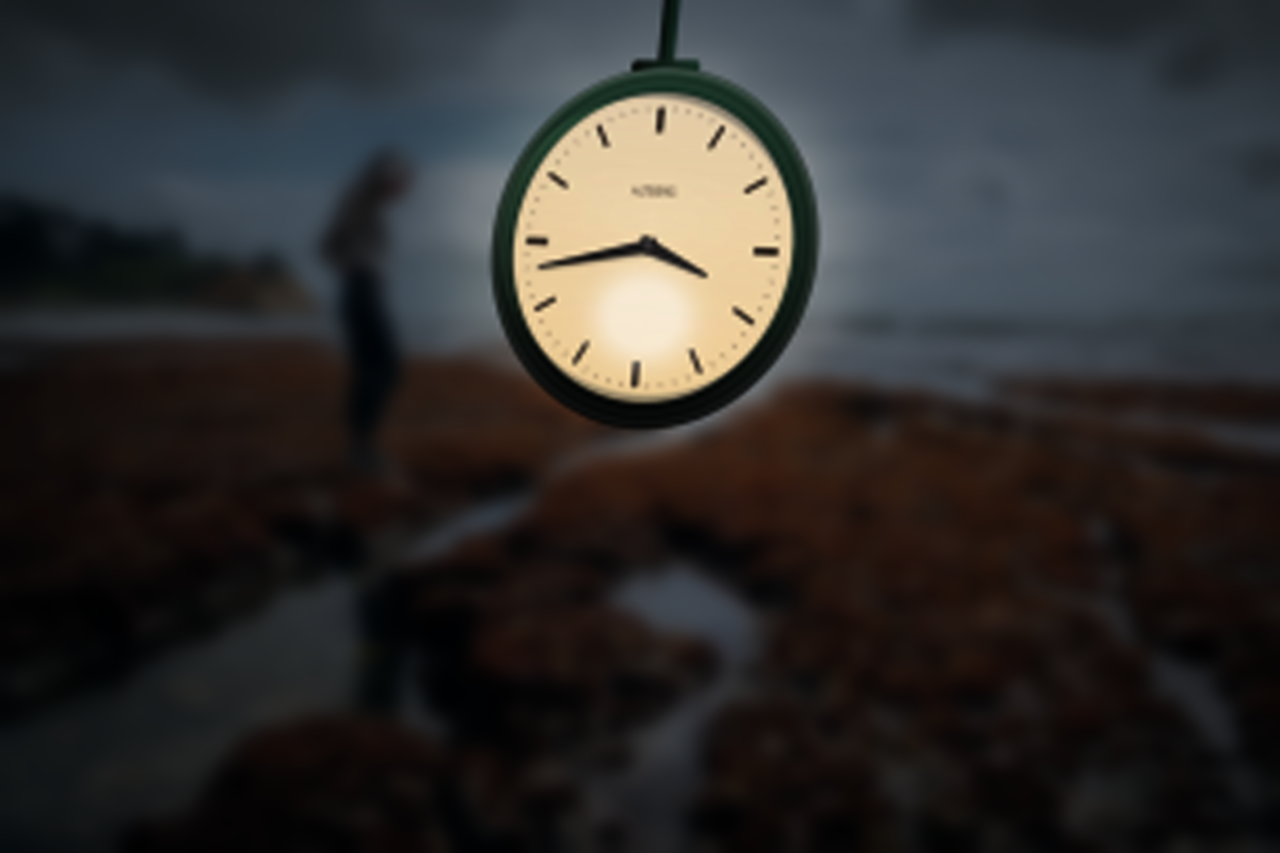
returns 3,43
